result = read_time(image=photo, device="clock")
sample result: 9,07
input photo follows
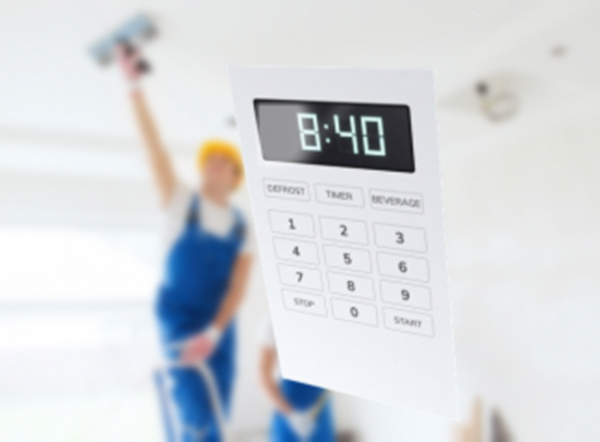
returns 8,40
